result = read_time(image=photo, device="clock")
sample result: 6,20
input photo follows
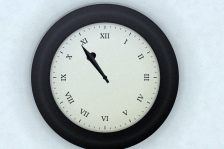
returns 10,54
